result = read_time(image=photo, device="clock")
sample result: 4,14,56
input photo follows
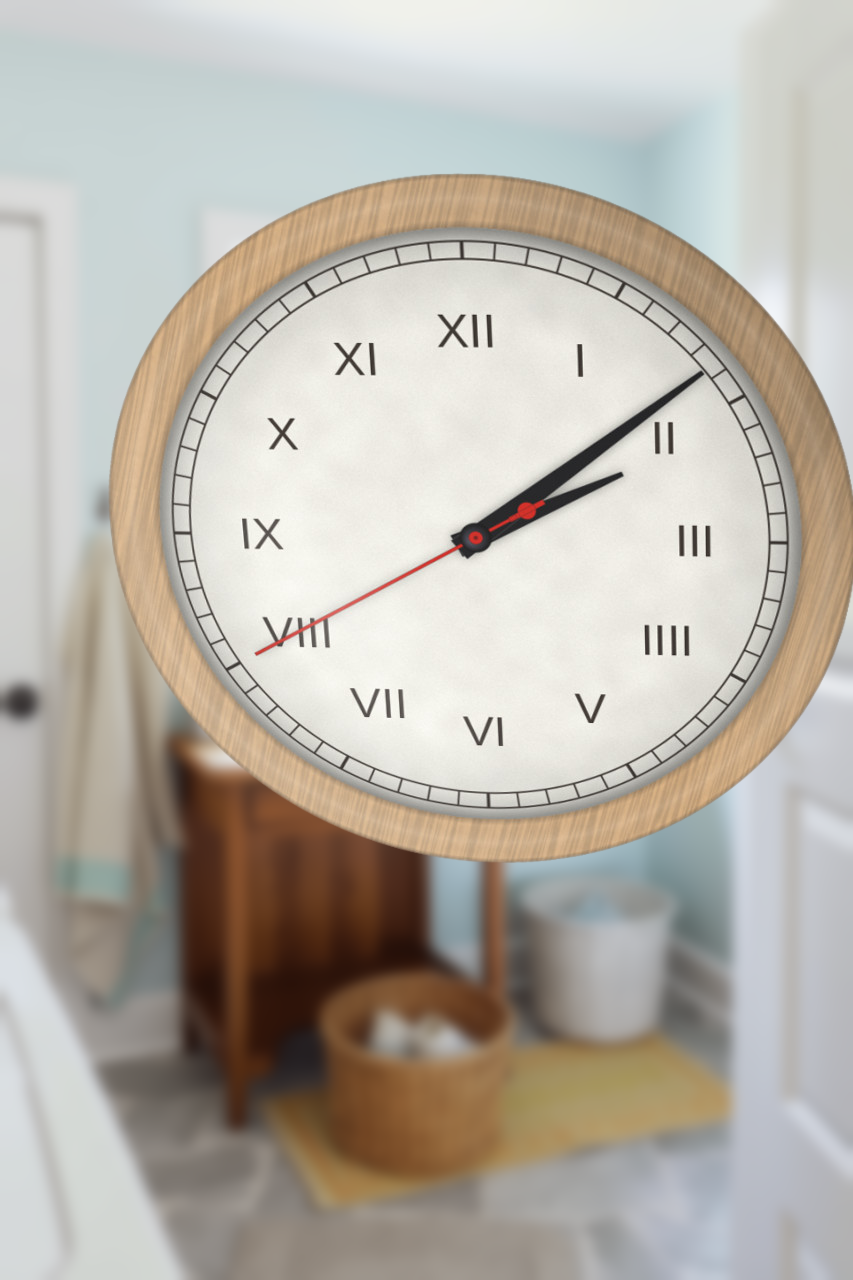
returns 2,08,40
